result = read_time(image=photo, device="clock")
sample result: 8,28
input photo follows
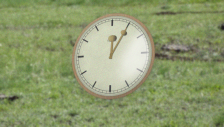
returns 12,05
